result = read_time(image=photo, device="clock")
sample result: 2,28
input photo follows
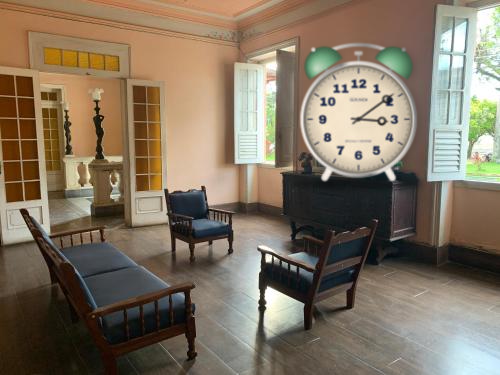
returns 3,09
